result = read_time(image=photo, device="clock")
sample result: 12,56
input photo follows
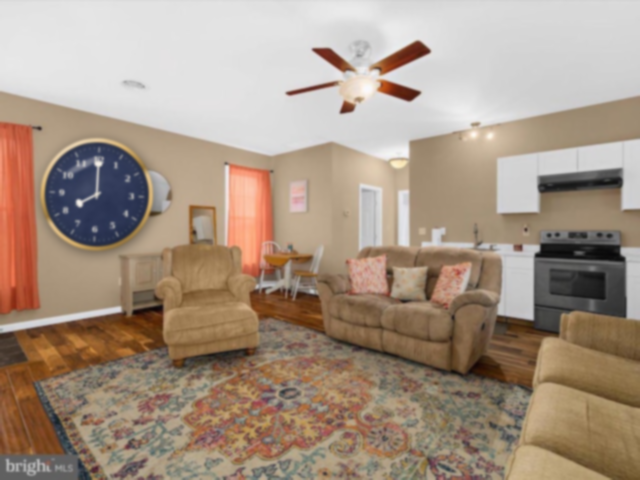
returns 8,00
